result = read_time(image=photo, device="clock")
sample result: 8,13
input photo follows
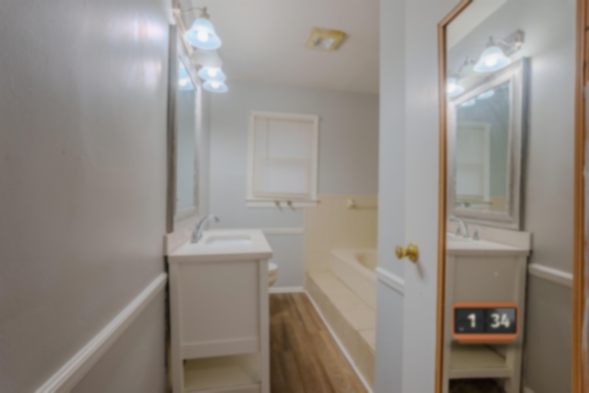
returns 1,34
